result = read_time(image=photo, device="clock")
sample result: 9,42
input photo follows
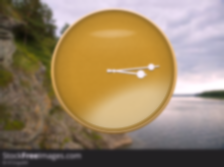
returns 3,14
